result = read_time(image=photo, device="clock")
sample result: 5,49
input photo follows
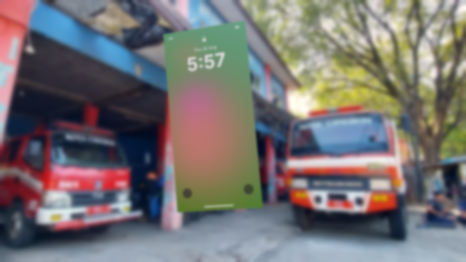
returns 5,57
